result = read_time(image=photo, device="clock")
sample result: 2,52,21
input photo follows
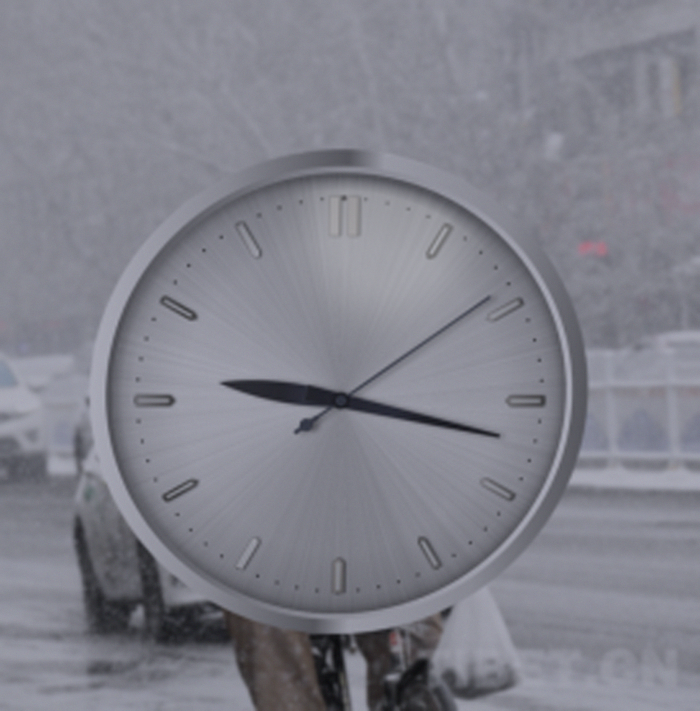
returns 9,17,09
